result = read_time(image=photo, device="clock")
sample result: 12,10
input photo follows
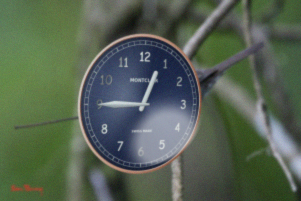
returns 12,45
